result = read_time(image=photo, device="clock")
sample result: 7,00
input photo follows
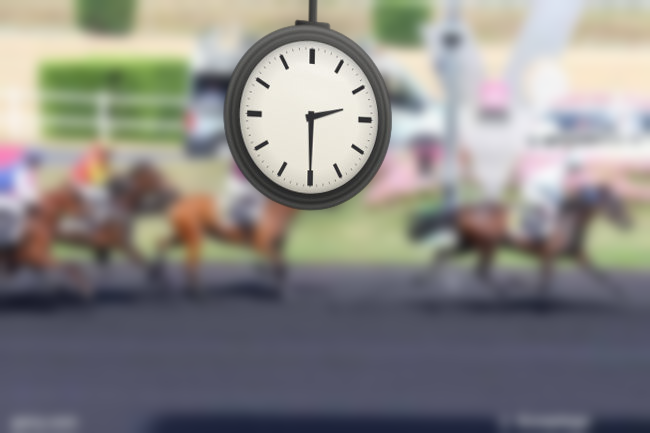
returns 2,30
